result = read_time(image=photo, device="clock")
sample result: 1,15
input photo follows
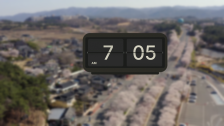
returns 7,05
